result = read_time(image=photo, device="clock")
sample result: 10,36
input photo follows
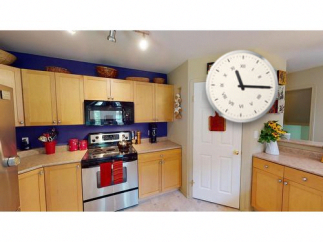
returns 11,15
